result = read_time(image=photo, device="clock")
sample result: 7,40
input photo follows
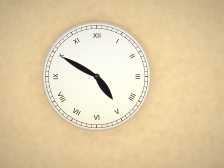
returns 4,50
